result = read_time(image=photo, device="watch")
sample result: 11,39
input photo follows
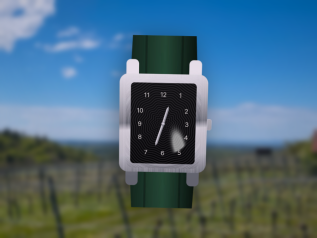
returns 12,33
